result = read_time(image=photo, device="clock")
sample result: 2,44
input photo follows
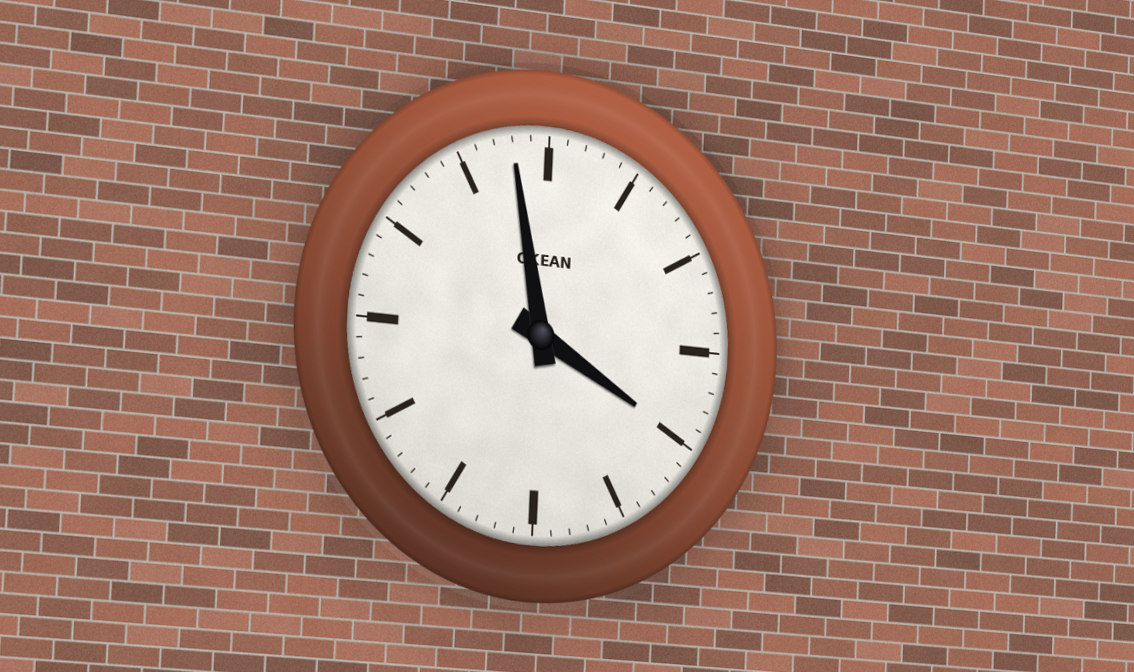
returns 3,58
